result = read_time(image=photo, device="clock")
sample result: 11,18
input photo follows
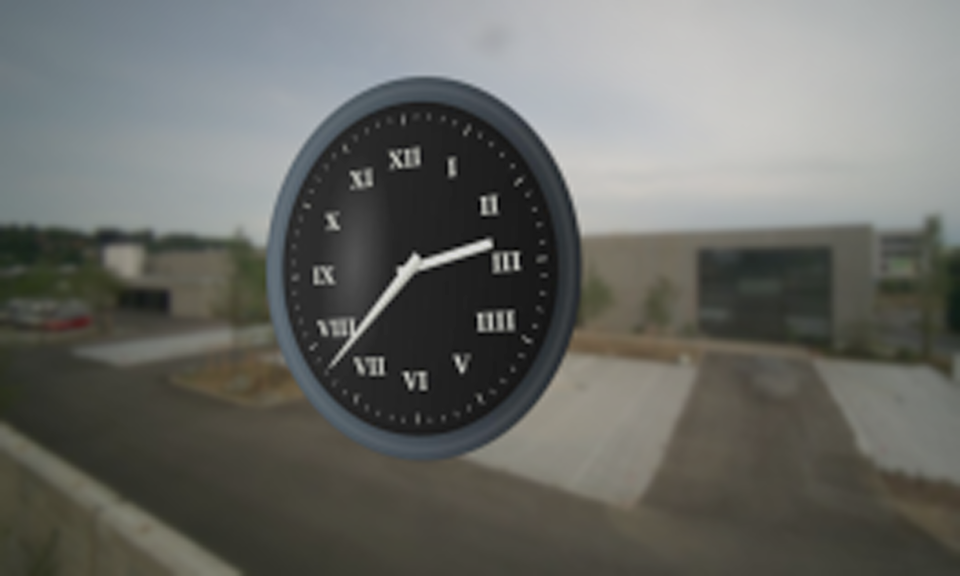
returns 2,38
